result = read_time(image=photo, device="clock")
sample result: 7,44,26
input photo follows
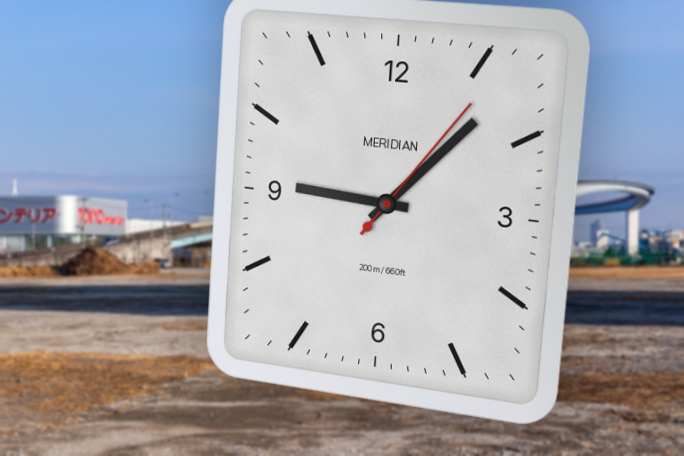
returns 9,07,06
